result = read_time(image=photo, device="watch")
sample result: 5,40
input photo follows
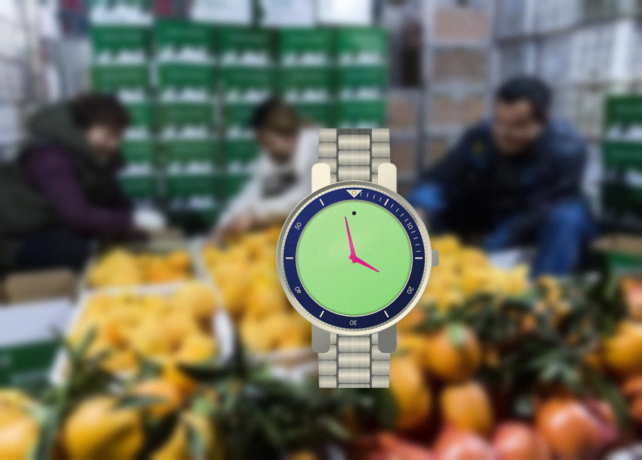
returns 3,58
